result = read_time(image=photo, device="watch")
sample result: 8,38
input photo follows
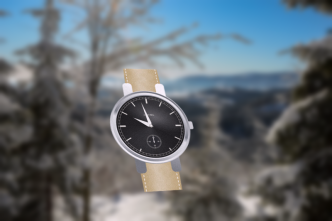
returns 9,58
